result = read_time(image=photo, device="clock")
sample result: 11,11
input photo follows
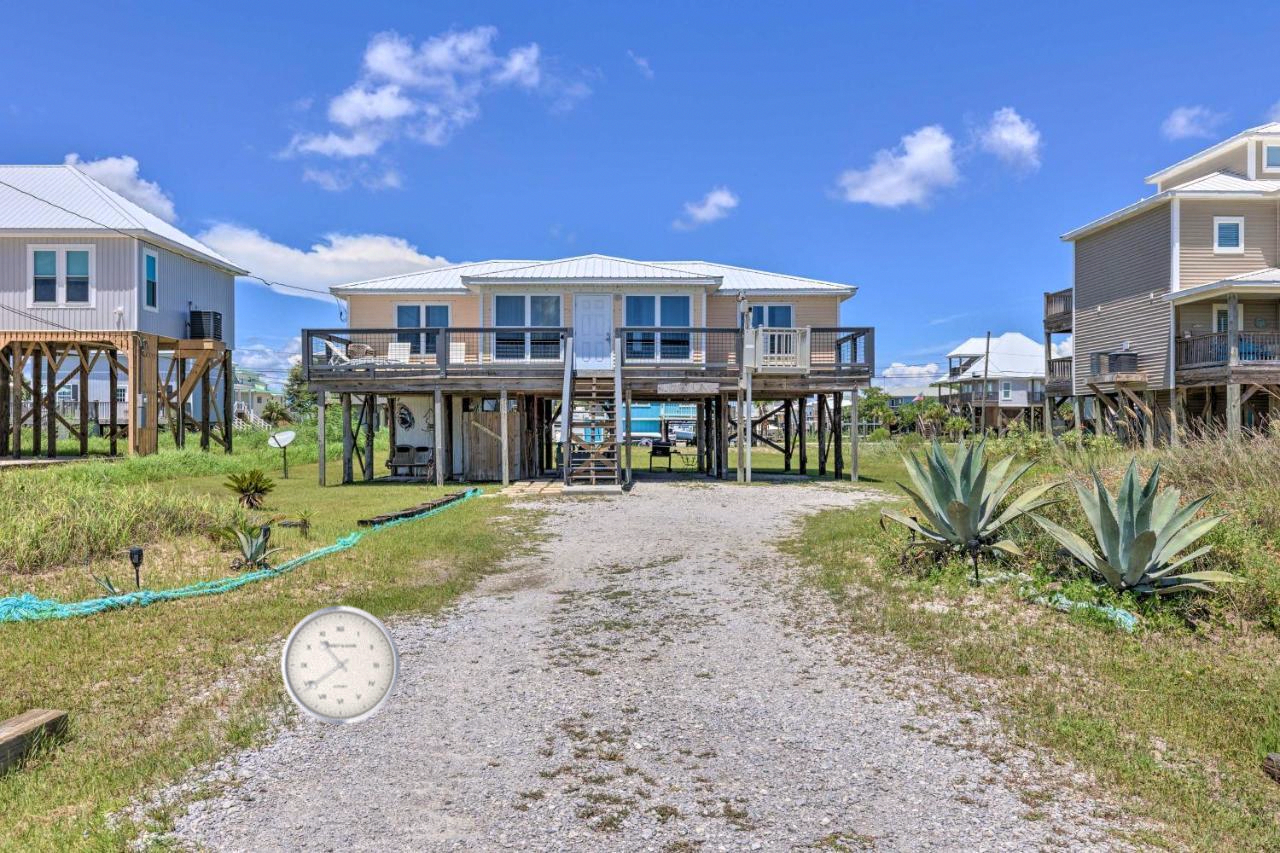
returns 10,39
